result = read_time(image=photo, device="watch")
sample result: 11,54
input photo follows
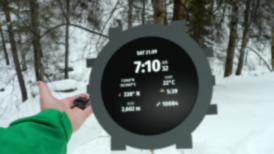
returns 7,10
